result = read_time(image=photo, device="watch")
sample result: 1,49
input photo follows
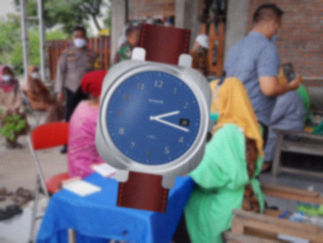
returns 2,17
